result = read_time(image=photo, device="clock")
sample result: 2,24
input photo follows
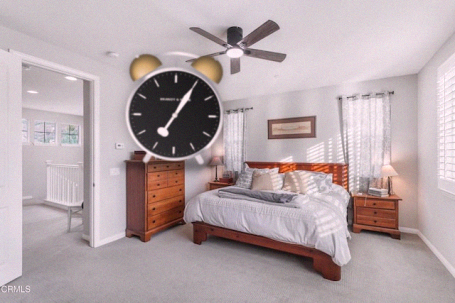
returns 7,05
